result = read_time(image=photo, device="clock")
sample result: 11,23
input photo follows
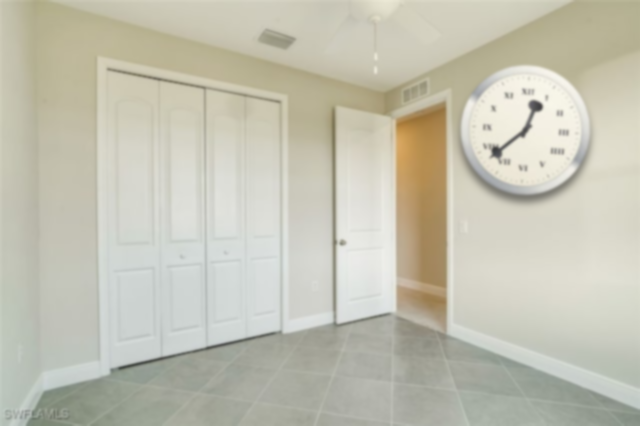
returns 12,38
